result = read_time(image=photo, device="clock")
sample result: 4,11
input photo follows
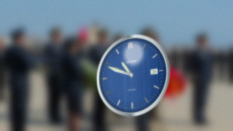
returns 10,49
